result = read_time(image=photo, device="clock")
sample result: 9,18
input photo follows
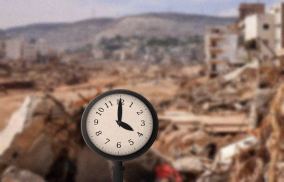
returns 4,00
